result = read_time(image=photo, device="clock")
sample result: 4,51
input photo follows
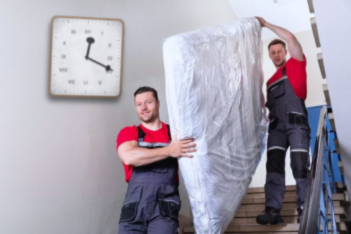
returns 12,19
